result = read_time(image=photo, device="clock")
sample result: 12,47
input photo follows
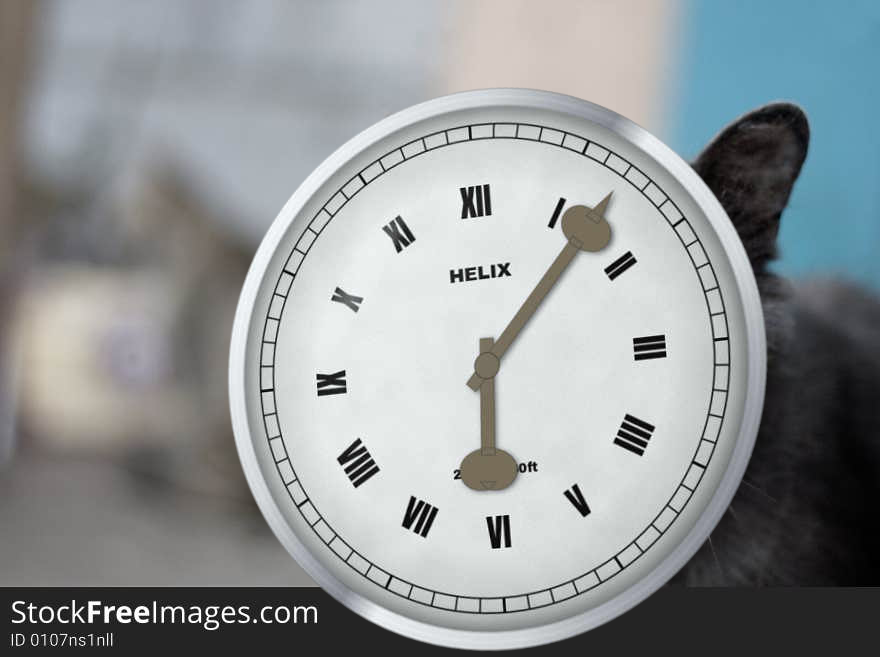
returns 6,07
